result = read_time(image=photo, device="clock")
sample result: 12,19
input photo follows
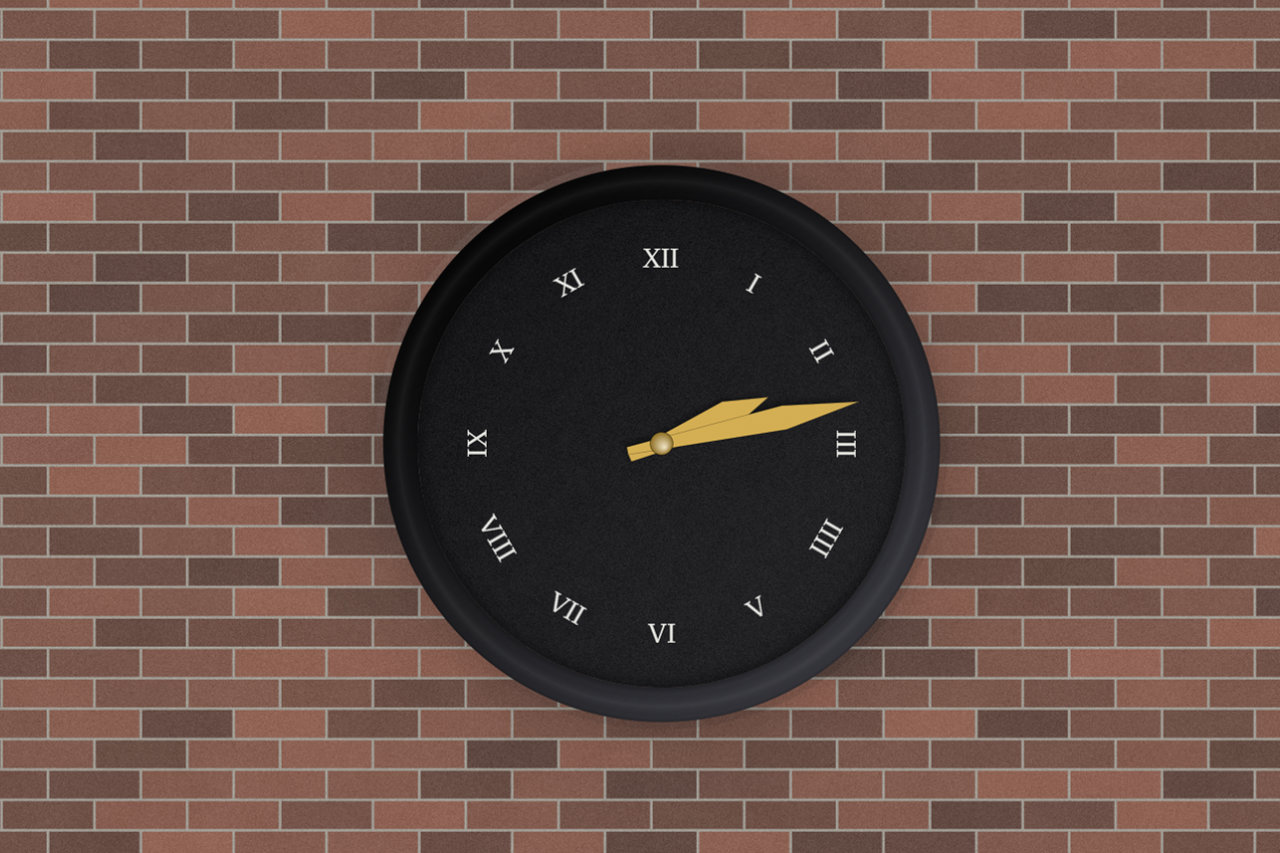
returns 2,13
